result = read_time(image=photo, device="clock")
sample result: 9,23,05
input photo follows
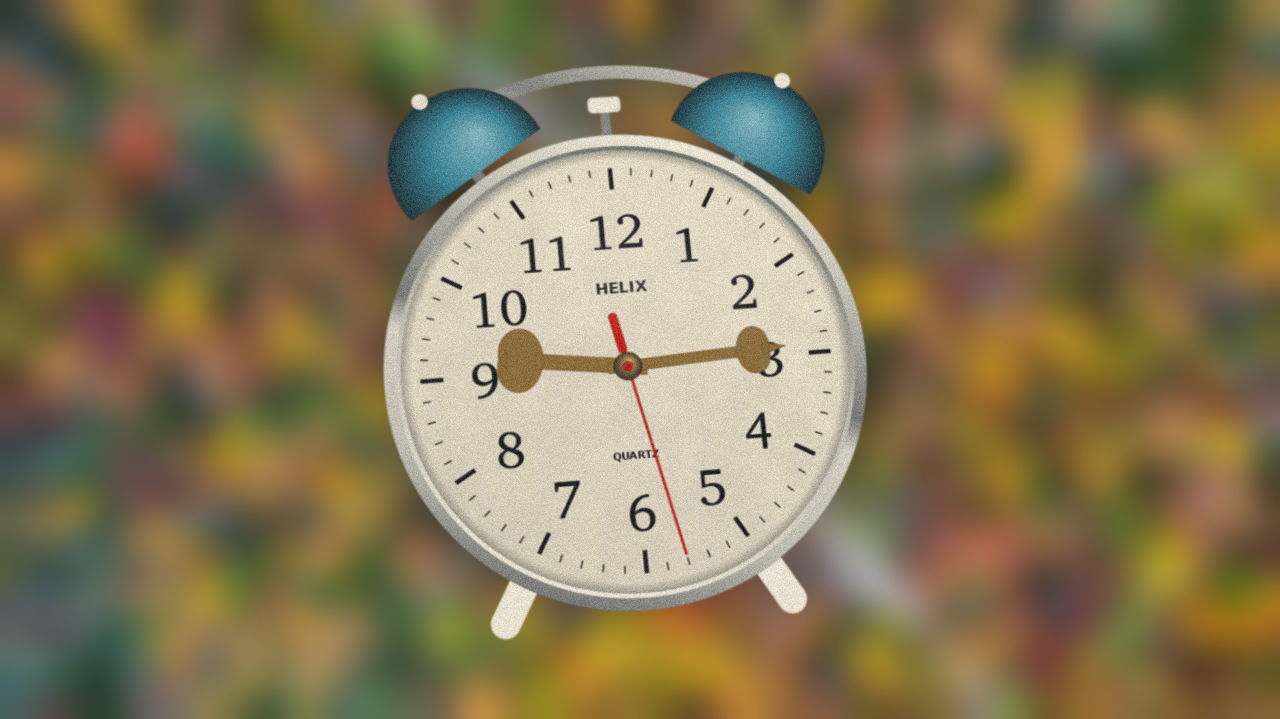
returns 9,14,28
